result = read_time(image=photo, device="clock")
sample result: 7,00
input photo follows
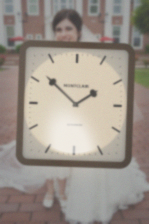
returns 1,52
